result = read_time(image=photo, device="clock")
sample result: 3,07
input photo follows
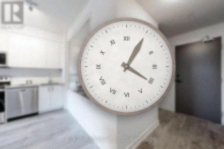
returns 4,05
